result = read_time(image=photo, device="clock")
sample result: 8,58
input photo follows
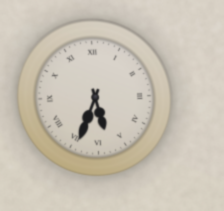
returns 5,34
